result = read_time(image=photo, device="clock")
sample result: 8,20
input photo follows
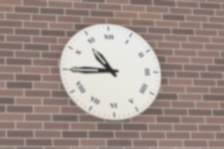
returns 10,45
